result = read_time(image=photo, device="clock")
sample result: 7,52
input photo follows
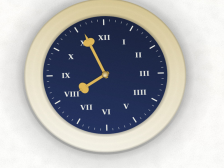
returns 7,56
